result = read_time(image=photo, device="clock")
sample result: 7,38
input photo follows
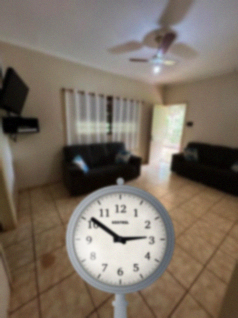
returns 2,51
